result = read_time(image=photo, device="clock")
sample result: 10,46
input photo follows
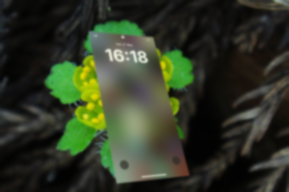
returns 16,18
